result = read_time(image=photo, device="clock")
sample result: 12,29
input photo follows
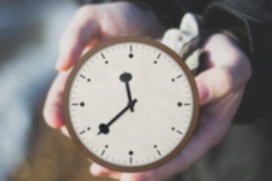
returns 11,38
